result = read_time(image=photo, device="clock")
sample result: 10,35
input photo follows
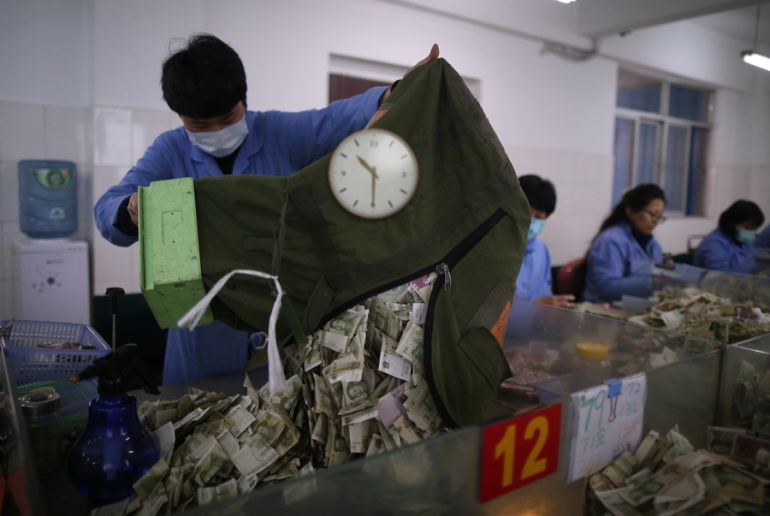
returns 10,30
